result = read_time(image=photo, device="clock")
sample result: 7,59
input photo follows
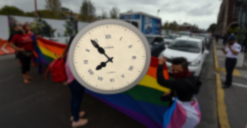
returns 7,54
